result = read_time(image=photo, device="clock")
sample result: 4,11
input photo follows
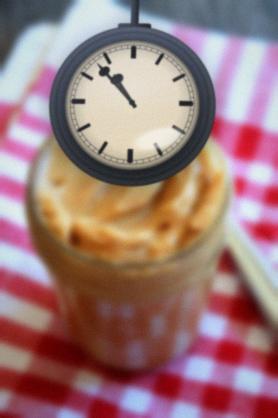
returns 10,53
